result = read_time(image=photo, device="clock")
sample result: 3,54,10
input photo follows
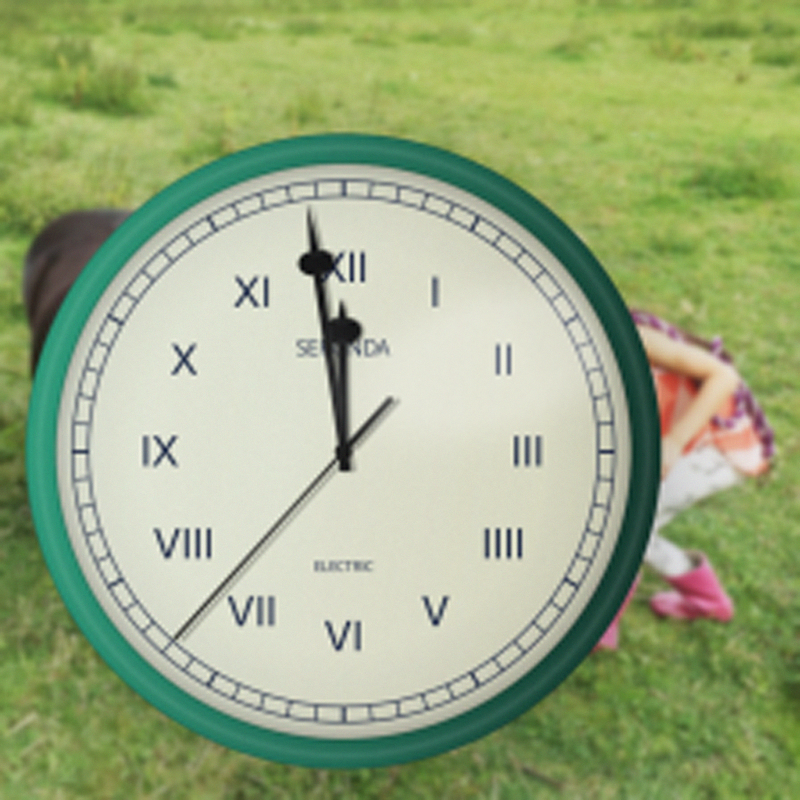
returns 11,58,37
